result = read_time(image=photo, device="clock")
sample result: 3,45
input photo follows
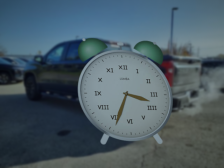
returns 3,34
